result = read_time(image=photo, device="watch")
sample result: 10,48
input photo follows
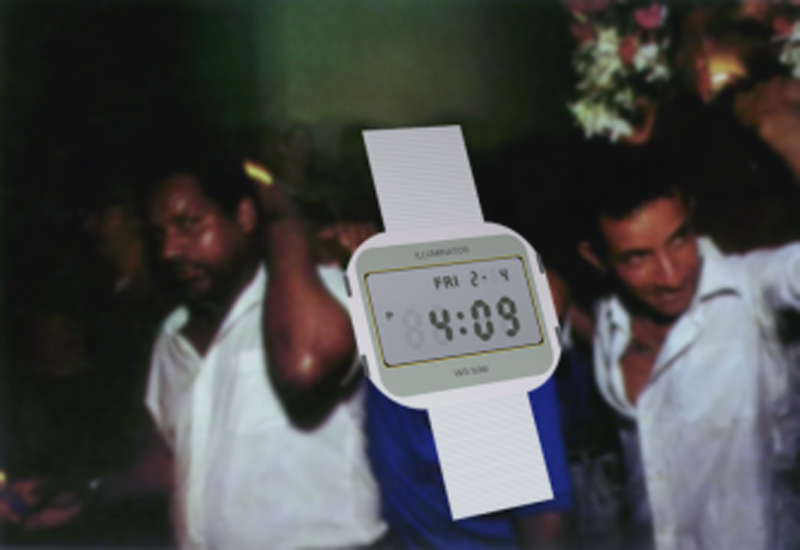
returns 4,09
